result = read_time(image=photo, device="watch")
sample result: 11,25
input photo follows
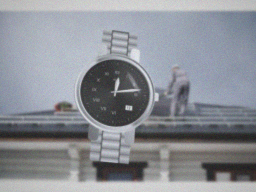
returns 12,13
